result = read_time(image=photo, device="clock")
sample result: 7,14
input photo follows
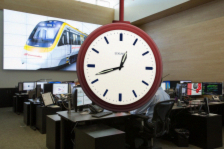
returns 12,42
